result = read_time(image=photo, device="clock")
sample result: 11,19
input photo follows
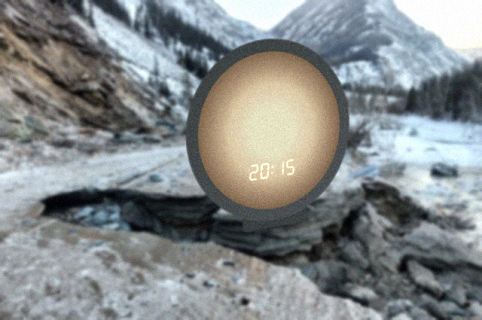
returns 20,15
